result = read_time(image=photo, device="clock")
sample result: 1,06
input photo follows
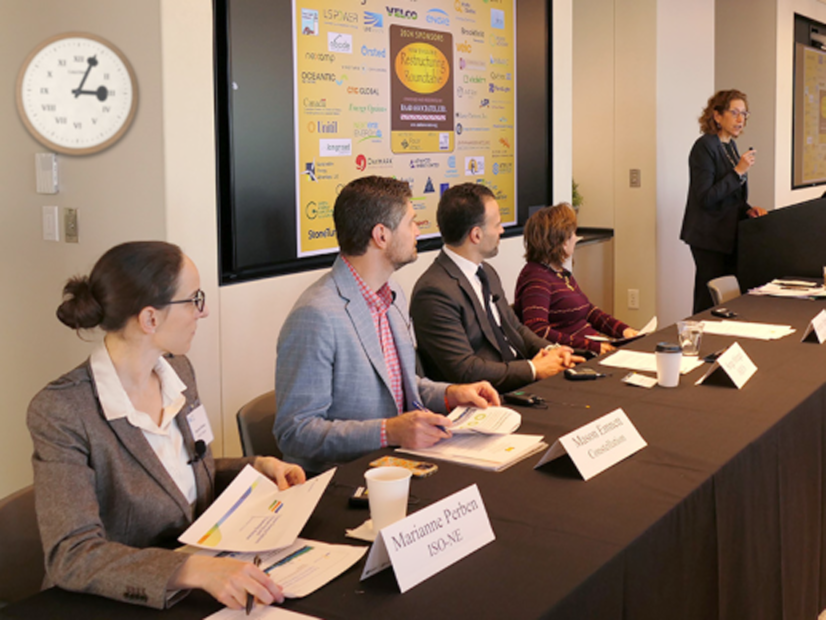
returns 3,04
